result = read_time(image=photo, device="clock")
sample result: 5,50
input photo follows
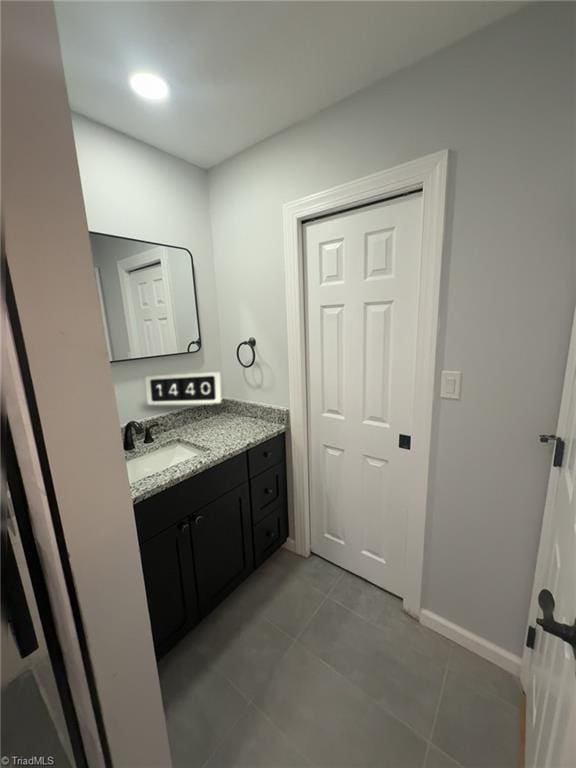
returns 14,40
